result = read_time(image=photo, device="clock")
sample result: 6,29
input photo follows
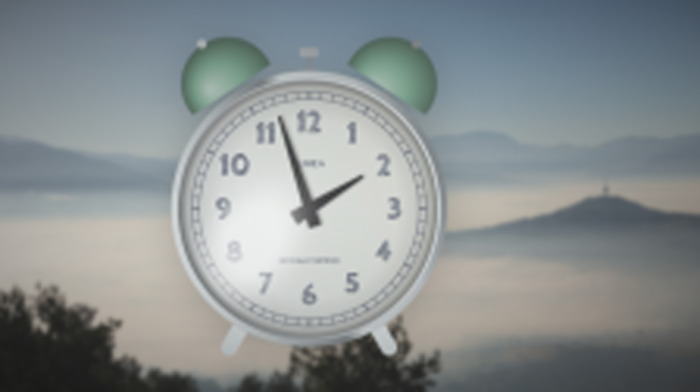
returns 1,57
